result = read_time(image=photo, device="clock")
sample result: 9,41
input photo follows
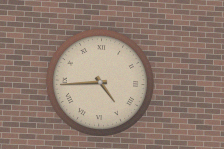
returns 4,44
